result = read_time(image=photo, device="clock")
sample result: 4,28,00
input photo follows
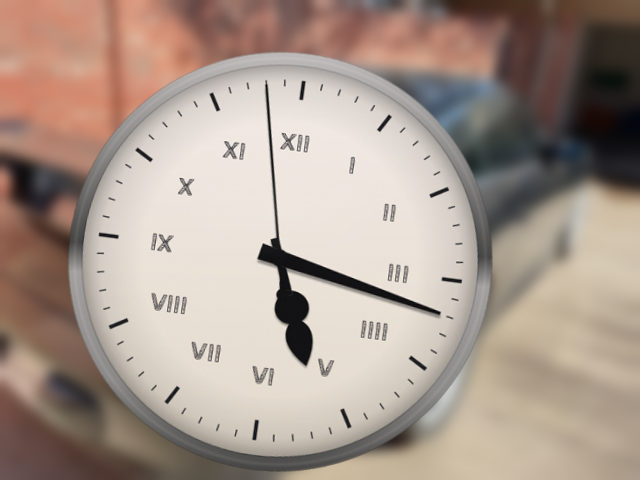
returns 5,16,58
